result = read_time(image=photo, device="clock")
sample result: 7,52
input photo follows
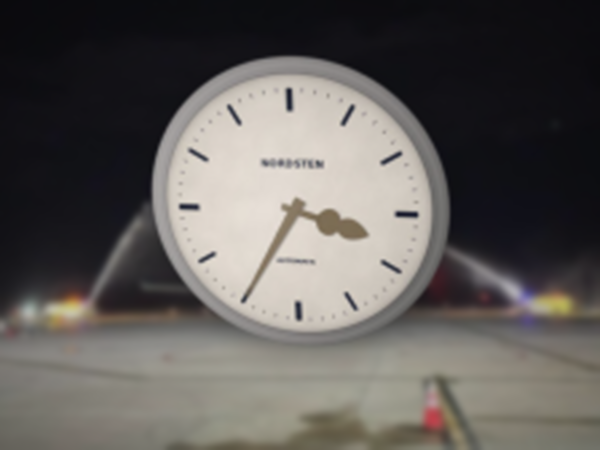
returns 3,35
